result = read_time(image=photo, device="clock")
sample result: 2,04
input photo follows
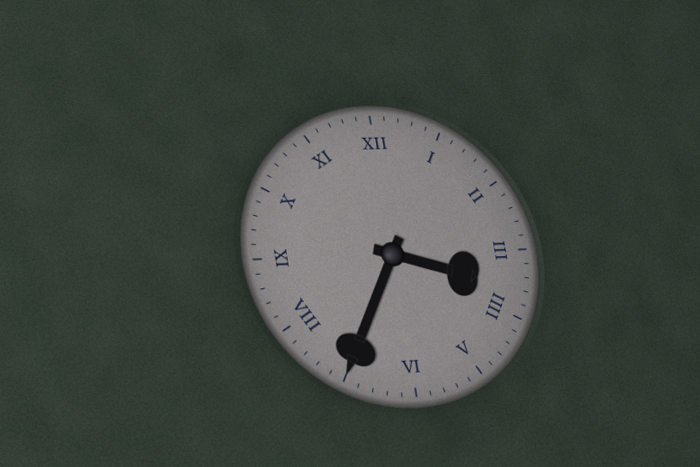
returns 3,35
